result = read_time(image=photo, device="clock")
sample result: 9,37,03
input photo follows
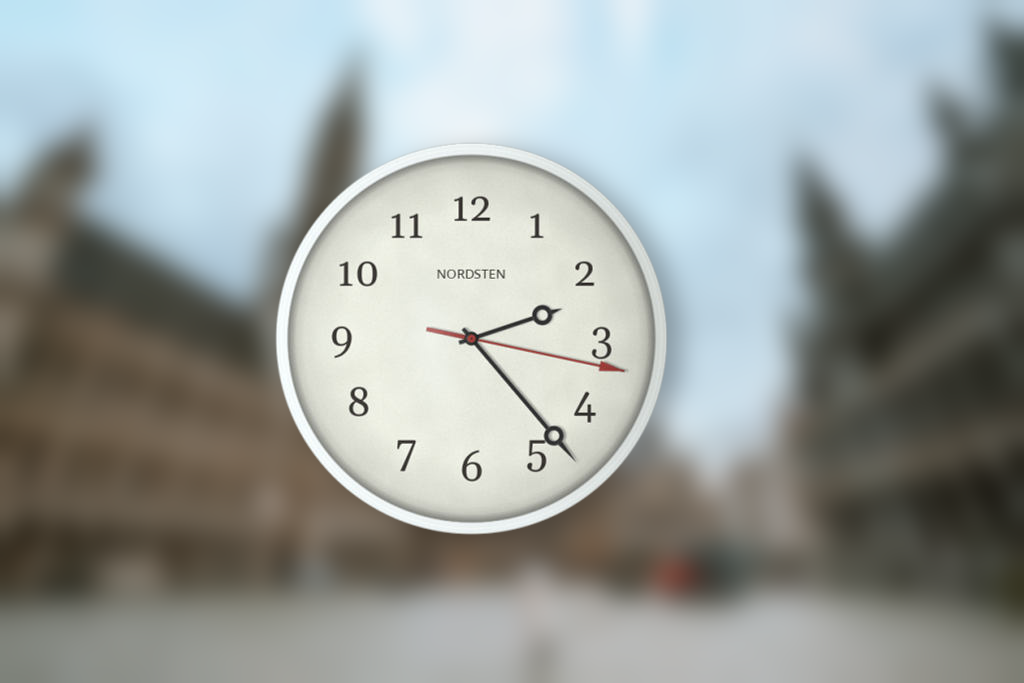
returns 2,23,17
